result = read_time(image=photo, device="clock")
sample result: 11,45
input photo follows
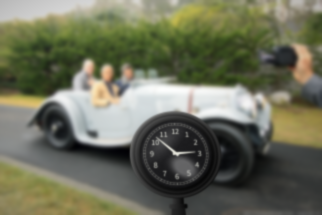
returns 2,52
